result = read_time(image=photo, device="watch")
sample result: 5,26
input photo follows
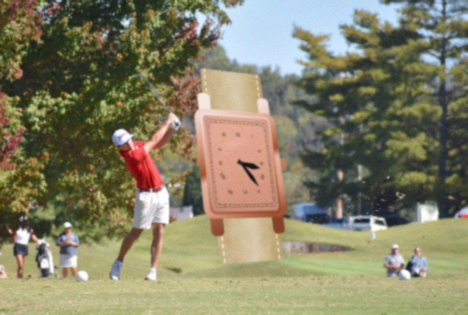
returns 3,24
